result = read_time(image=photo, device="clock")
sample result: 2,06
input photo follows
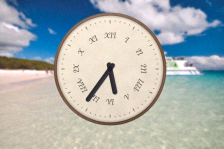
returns 5,36
